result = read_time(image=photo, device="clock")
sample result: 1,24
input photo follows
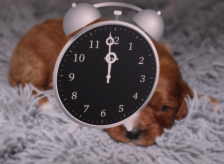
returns 11,59
